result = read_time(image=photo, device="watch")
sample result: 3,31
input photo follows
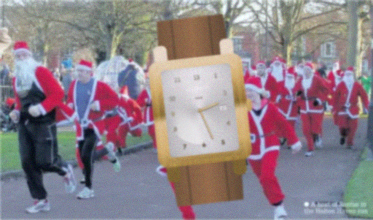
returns 2,27
